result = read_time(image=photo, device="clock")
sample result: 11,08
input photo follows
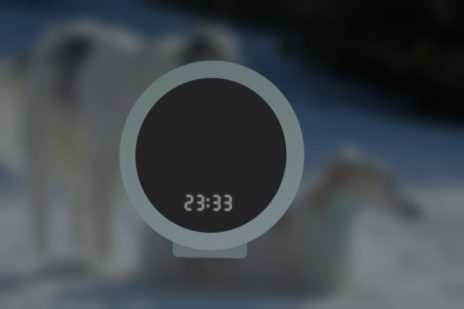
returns 23,33
